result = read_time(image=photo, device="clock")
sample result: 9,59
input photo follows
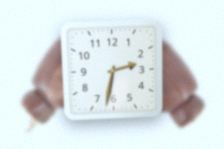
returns 2,32
